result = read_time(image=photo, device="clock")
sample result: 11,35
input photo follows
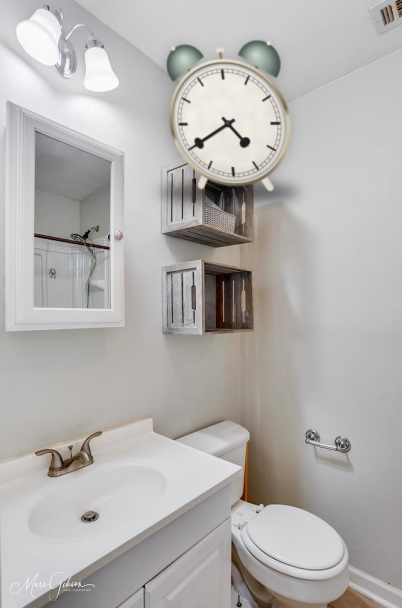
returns 4,40
